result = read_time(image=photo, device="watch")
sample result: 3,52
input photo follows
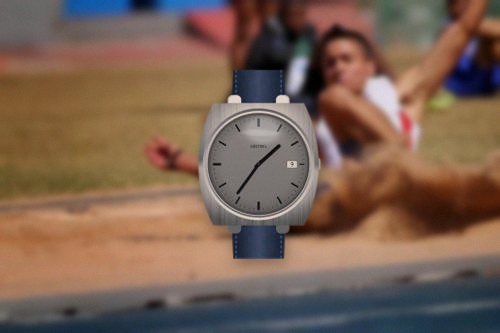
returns 1,36
